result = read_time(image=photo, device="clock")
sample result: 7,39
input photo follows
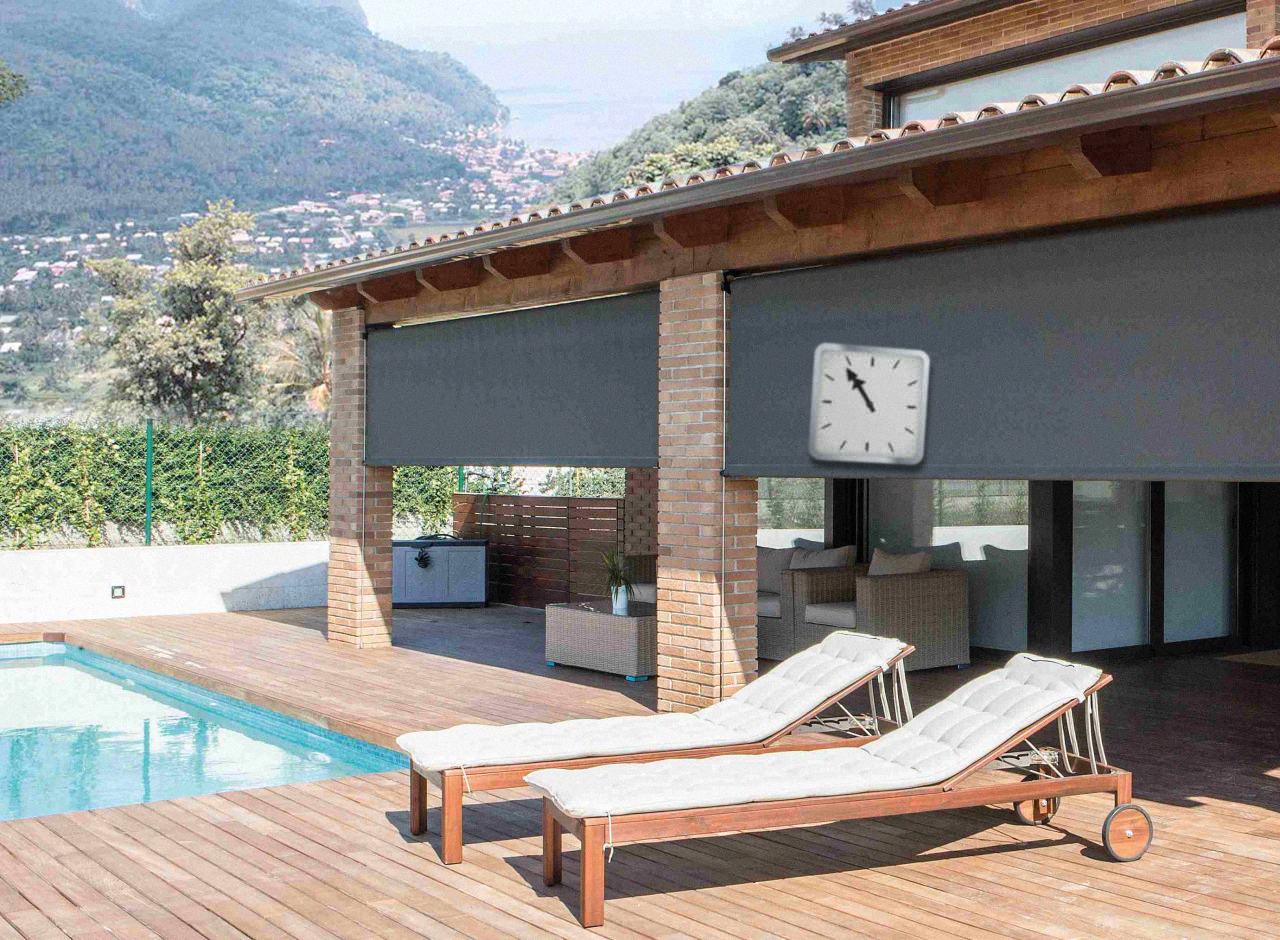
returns 10,54
